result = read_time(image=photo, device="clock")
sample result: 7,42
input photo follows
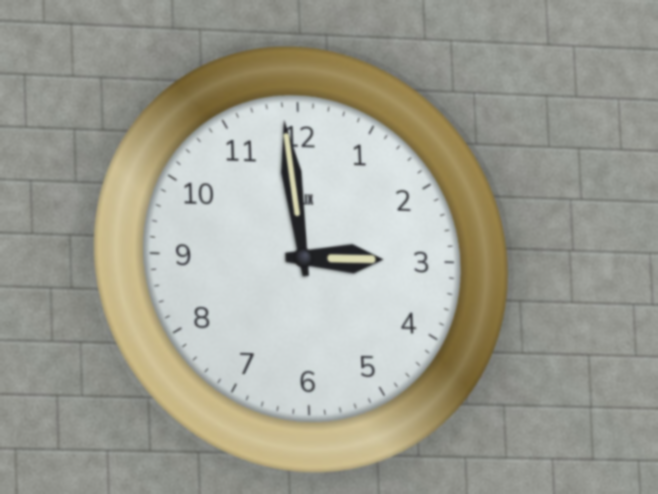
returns 2,59
